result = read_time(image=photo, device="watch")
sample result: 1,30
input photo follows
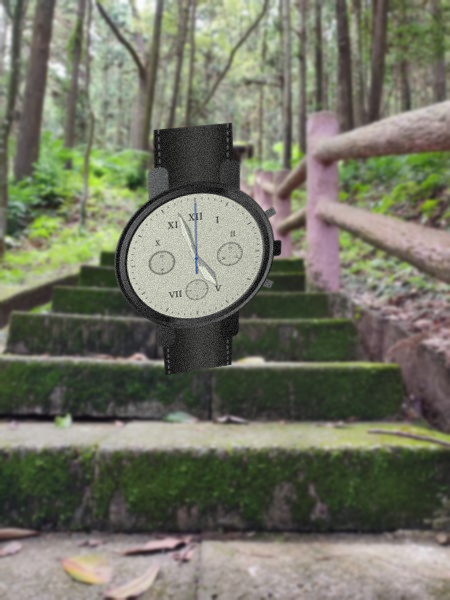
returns 4,57
